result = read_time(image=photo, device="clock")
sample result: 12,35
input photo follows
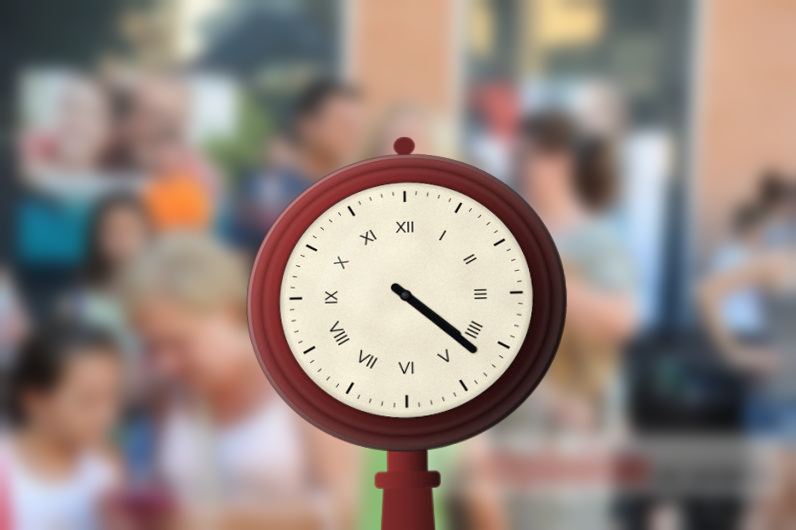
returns 4,22
